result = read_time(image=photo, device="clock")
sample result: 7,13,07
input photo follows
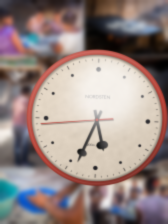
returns 5,33,44
